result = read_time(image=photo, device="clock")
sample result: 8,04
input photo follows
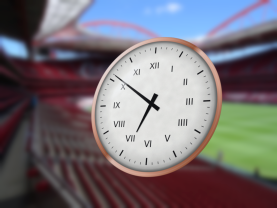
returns 6,51
